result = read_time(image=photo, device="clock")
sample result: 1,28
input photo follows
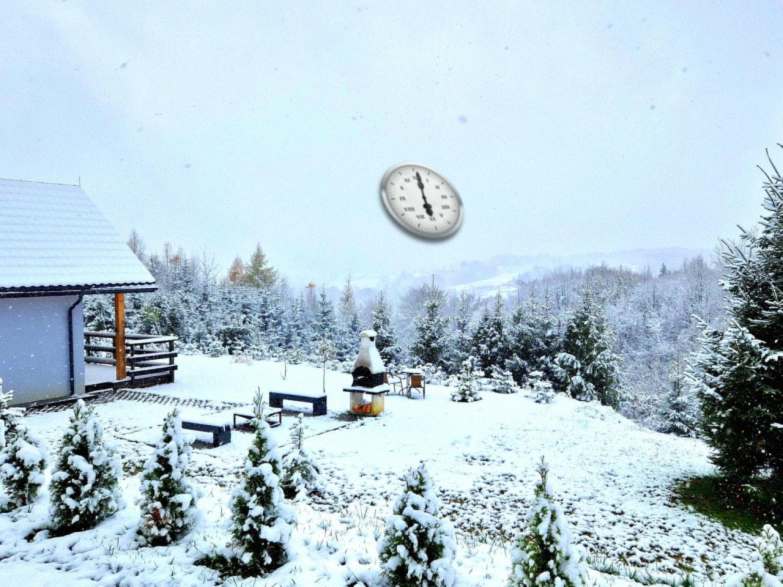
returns 6,01
